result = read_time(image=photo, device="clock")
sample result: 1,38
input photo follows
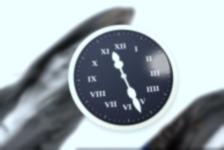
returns 11,27
